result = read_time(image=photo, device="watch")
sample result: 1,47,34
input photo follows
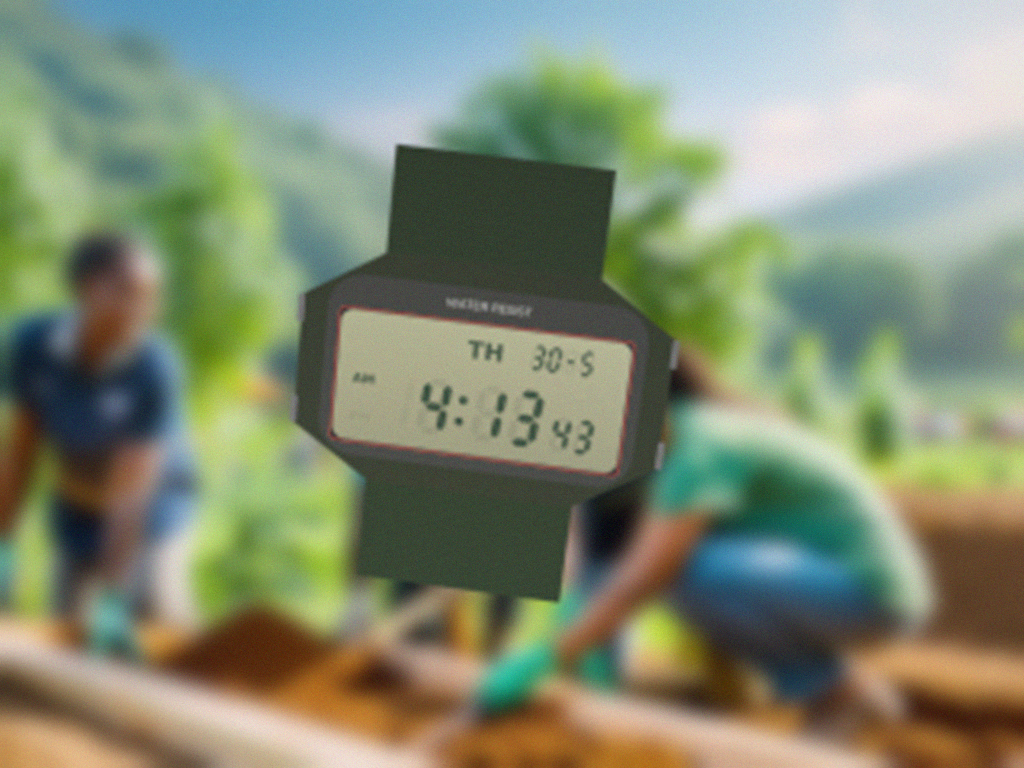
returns 4,13,43
